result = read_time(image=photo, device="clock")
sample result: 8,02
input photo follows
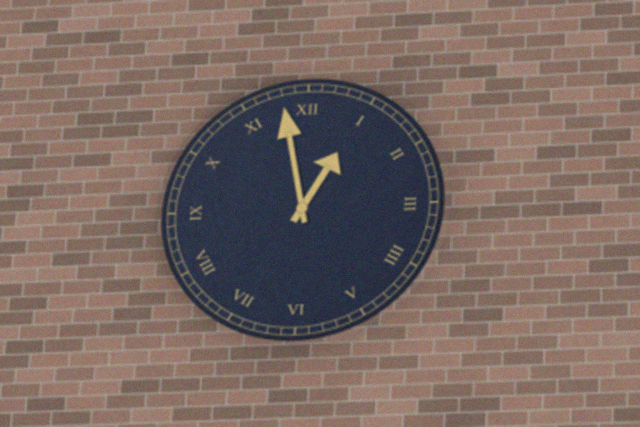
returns 12,58
